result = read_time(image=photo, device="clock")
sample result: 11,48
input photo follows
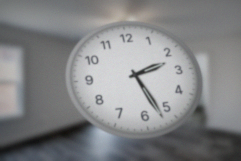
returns 2,27
